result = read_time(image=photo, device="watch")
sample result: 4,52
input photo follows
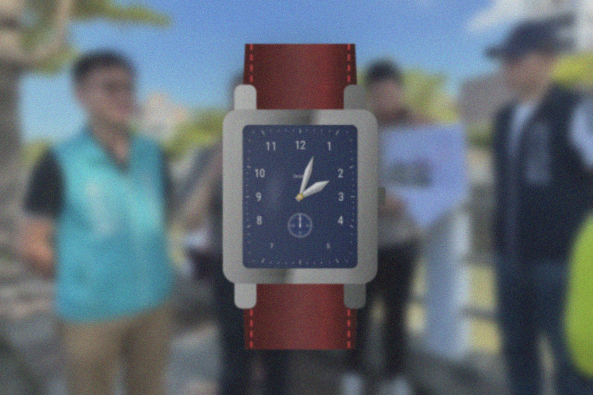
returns 2,03
